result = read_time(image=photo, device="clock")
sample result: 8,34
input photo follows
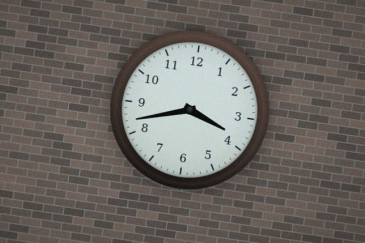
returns 3,42
